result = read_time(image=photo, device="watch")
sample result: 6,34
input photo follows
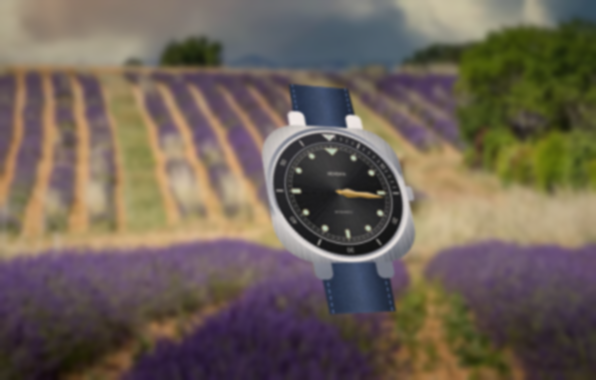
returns 3,16
